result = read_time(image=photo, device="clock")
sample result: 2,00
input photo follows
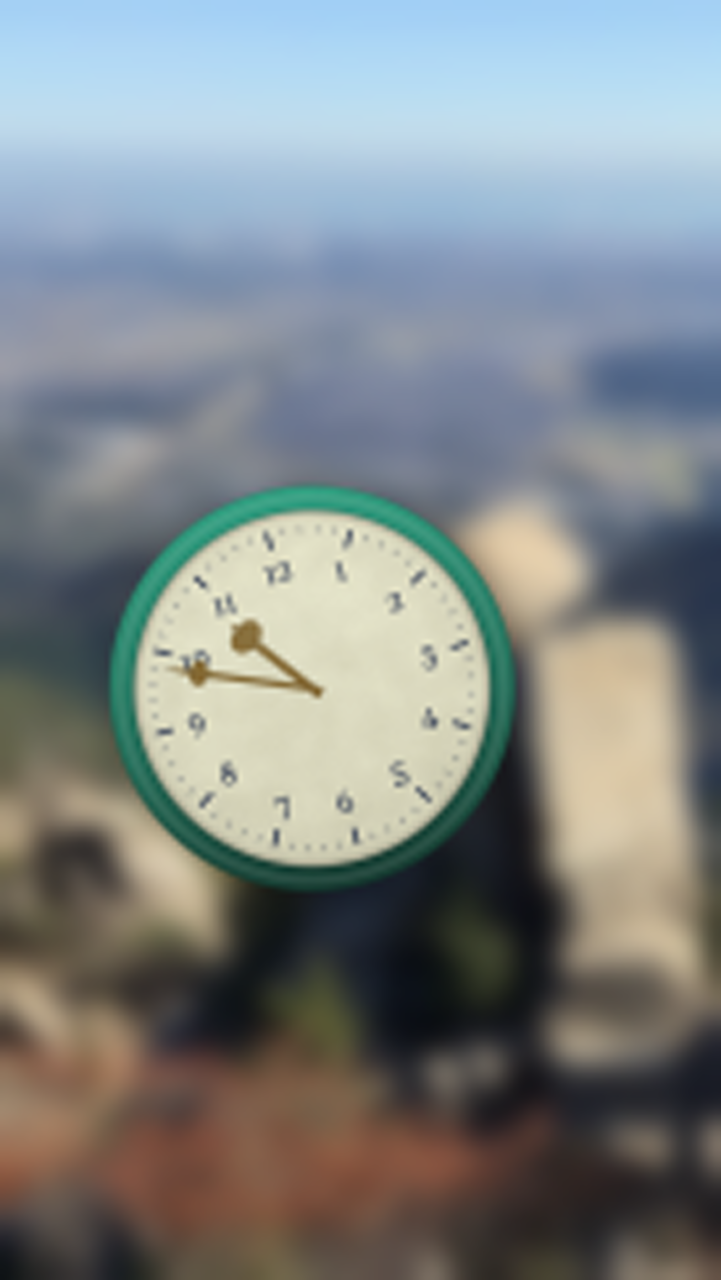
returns 10,49
